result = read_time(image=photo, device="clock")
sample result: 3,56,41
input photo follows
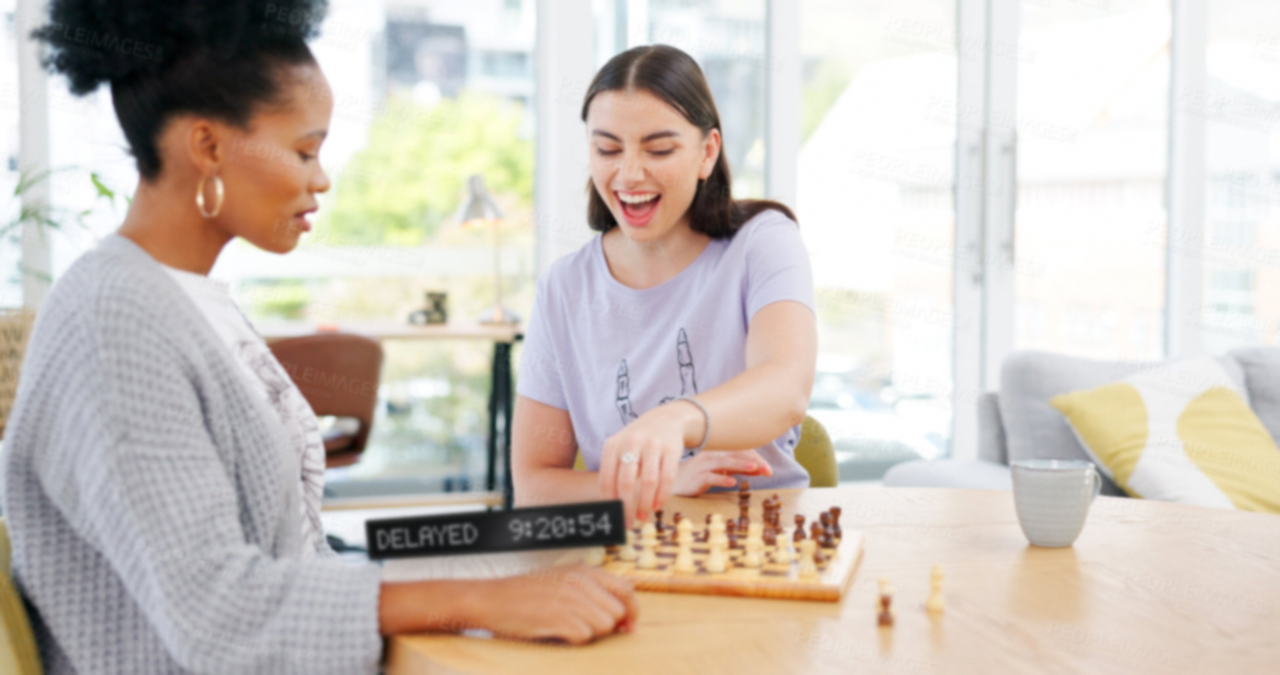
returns 9,20,54
